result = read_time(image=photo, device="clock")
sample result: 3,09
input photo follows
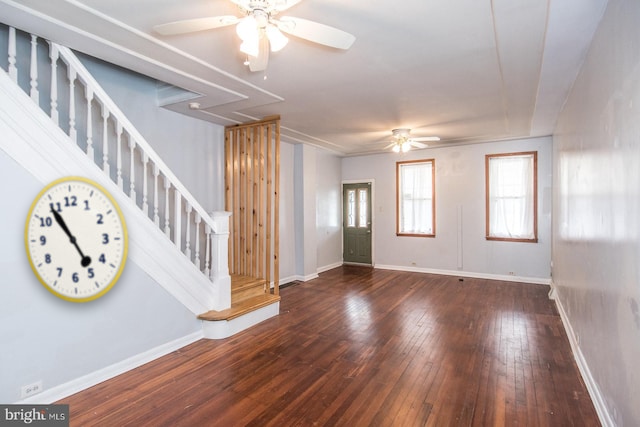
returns 4,54
